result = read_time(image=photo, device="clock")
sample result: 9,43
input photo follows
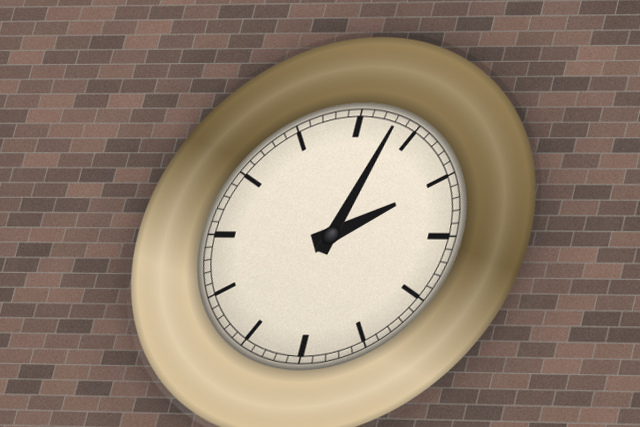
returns 2,03
